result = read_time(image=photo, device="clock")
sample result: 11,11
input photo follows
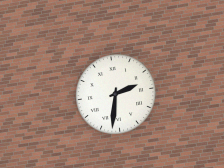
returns 2,32
